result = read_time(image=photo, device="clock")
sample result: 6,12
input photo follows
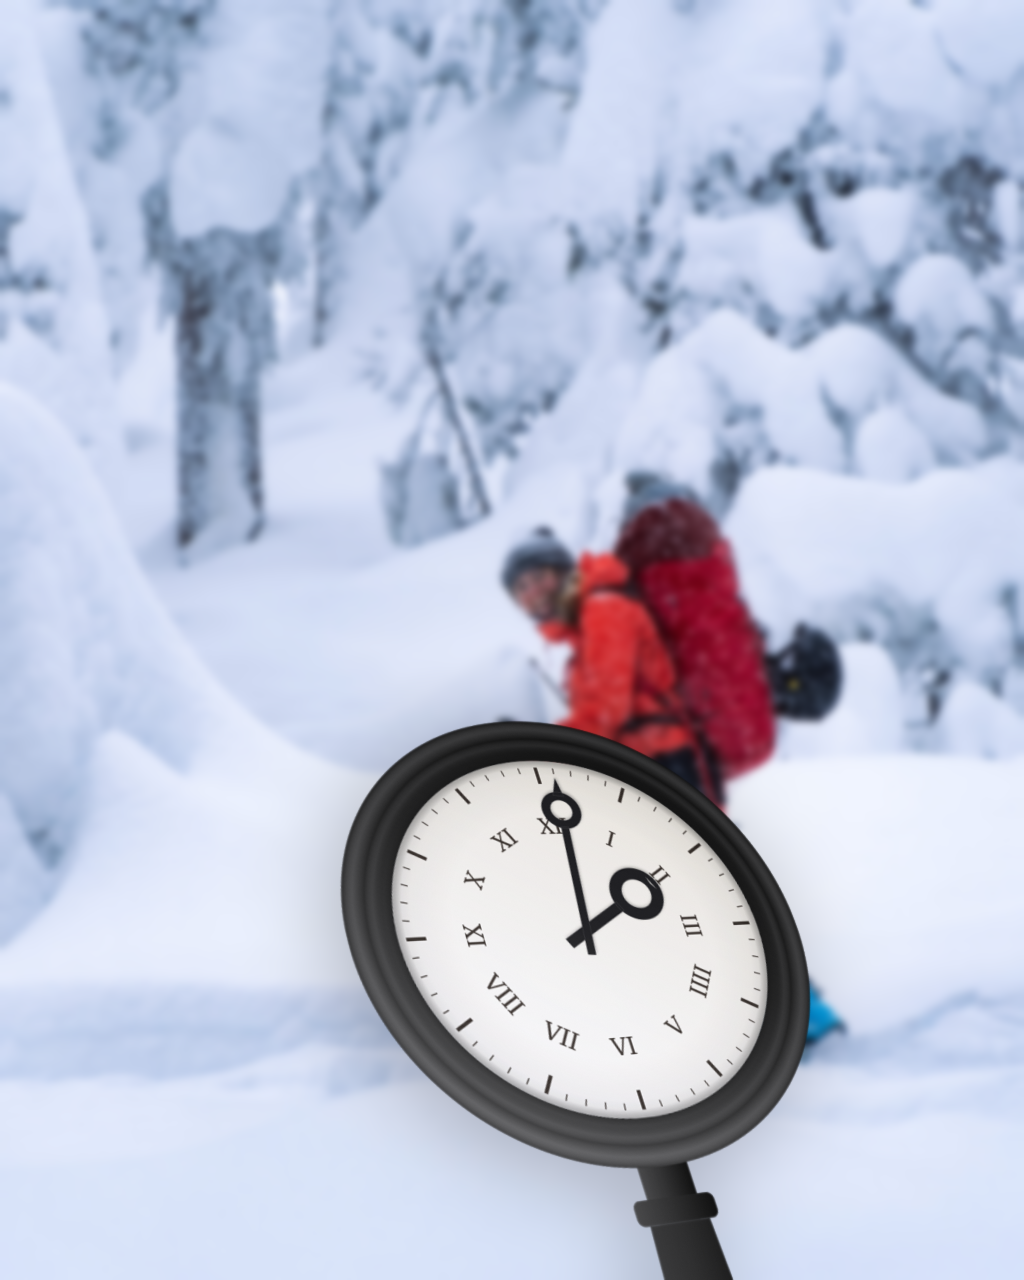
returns 2,01
